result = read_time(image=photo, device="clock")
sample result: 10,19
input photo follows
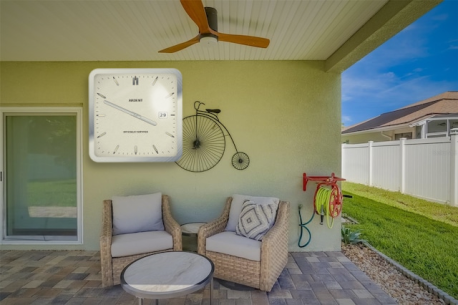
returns 3,49
